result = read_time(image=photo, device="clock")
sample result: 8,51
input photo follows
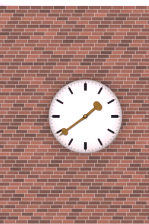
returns 1,39
